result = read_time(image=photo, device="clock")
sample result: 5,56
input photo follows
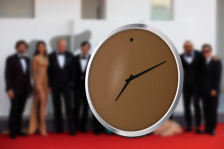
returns 7,11
